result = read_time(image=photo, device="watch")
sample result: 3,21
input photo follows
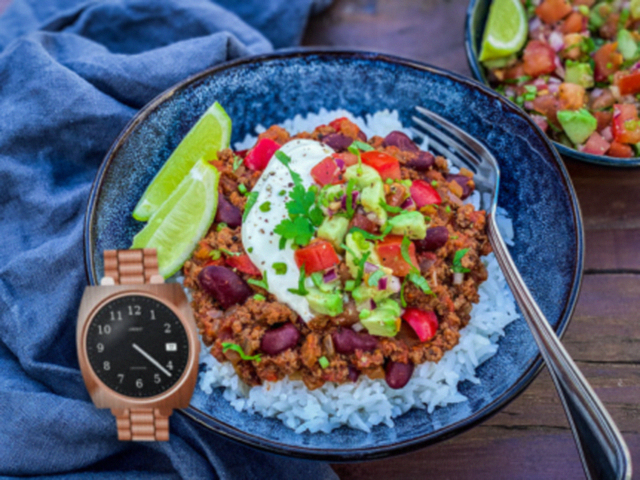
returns 4,22
